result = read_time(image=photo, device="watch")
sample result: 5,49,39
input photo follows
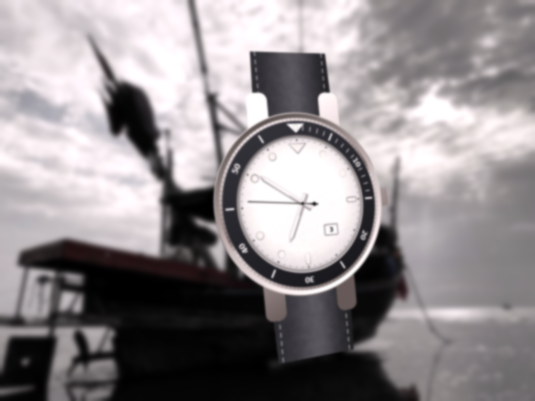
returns 6,50,46
